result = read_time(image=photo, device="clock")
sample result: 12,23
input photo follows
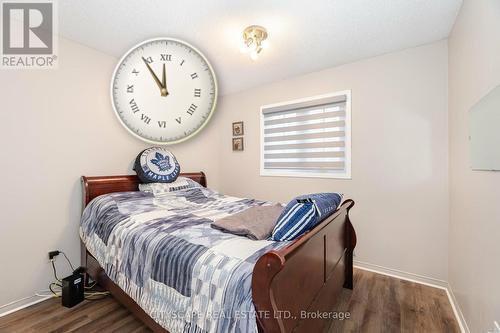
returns 11,54
